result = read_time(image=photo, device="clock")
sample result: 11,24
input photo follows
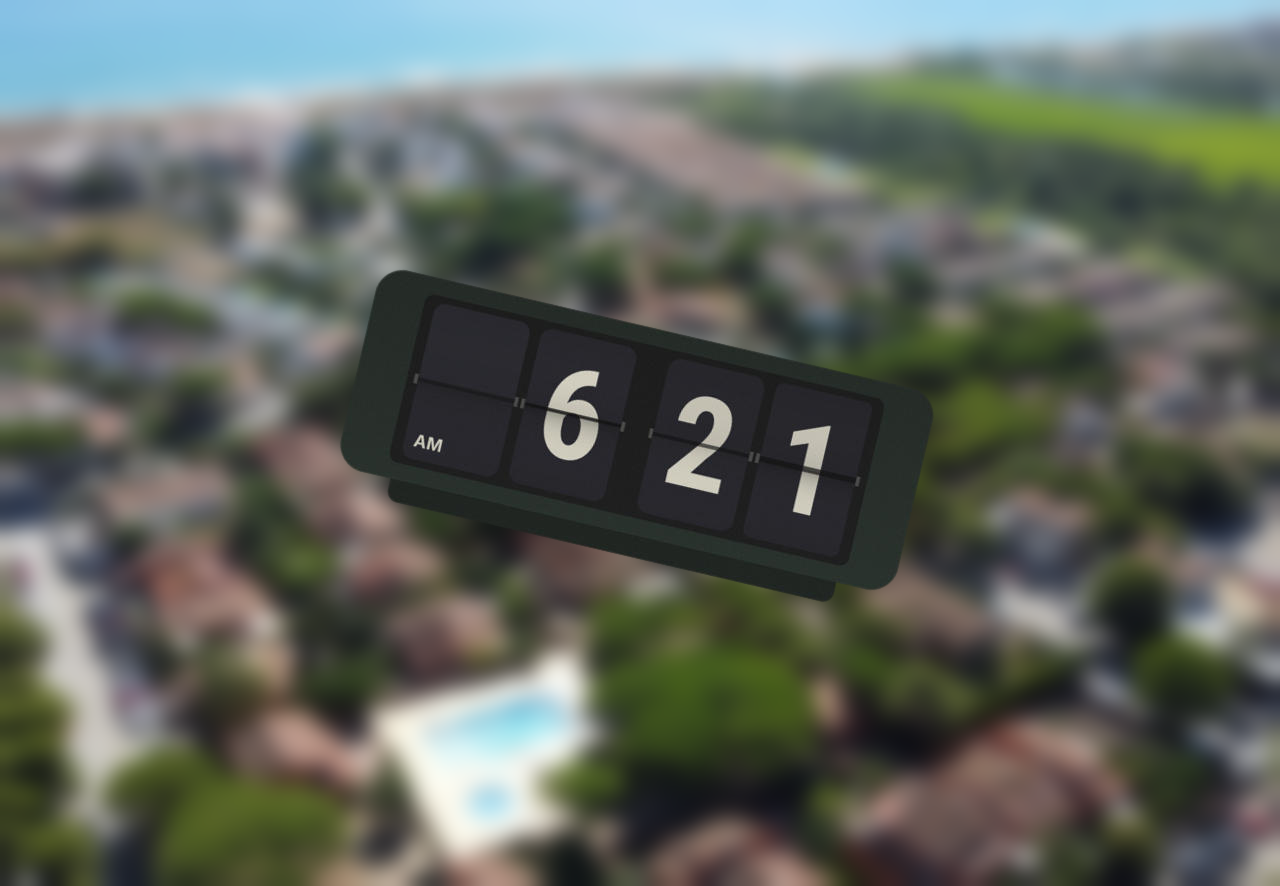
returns 6,21
